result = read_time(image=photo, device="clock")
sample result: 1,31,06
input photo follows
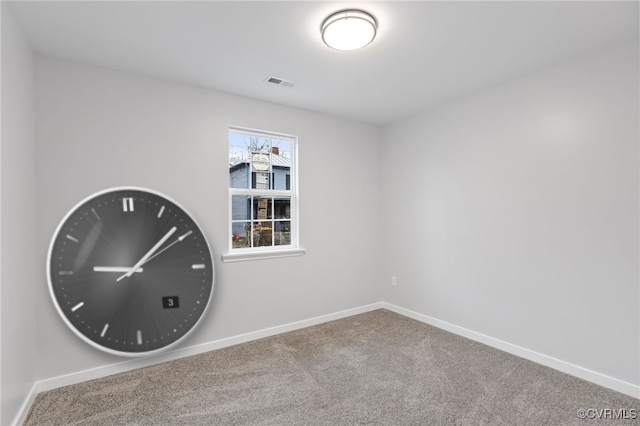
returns 9,08,10
